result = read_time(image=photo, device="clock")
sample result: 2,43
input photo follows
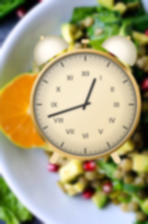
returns 12,42
